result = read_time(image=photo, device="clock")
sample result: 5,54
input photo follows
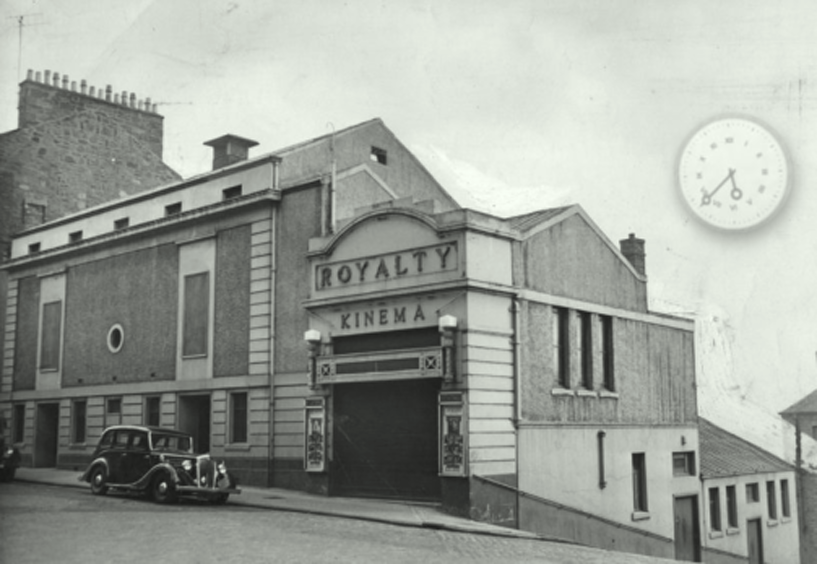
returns 5,38
